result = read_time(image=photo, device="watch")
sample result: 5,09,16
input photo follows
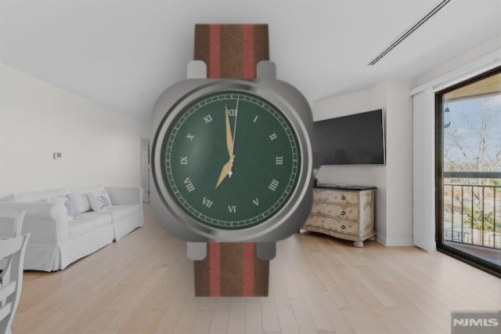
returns 6,59,01
